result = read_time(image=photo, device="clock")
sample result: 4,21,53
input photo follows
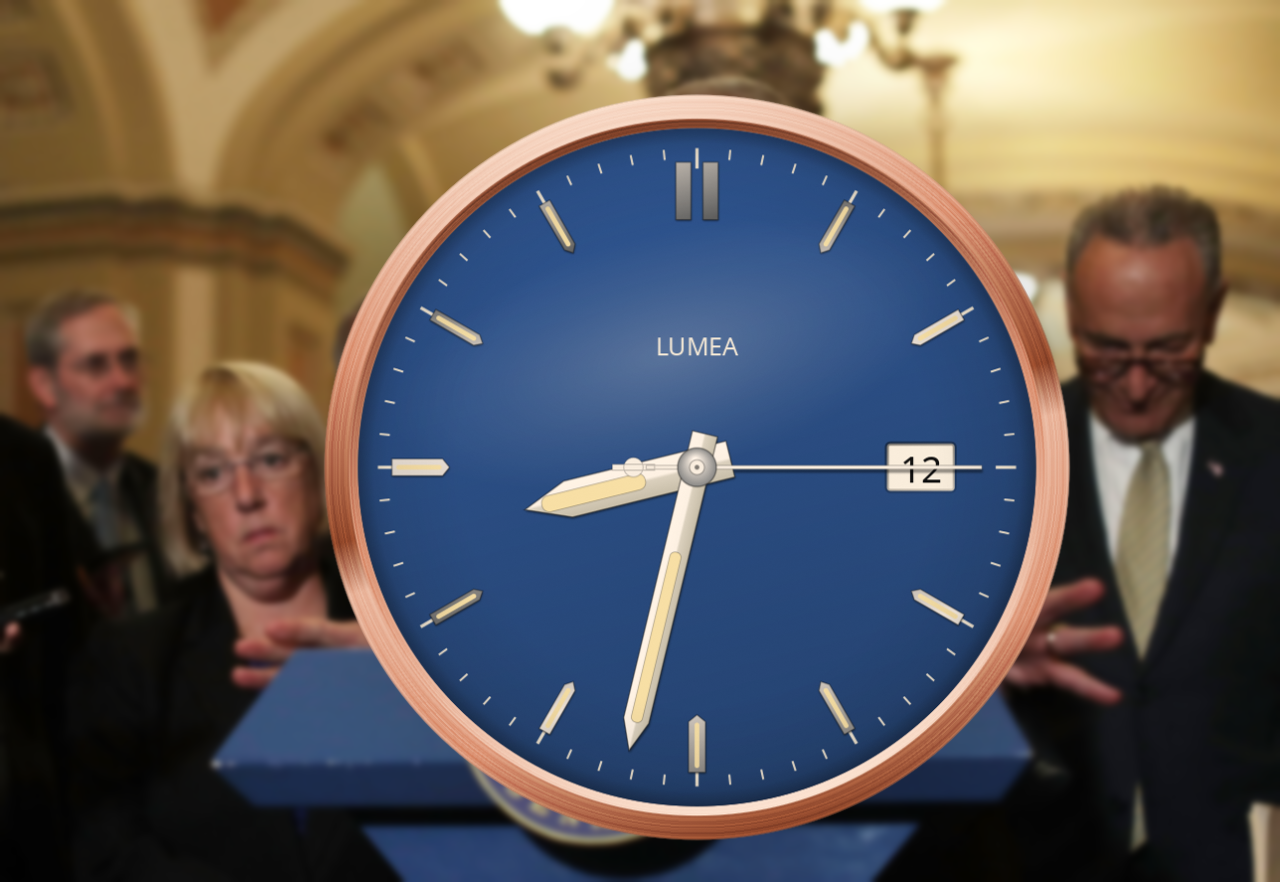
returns 8,32,15
